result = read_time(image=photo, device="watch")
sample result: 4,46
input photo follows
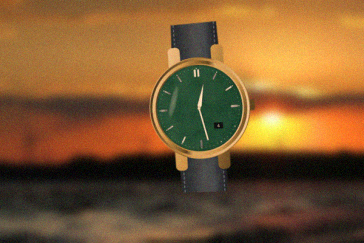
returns 12,28
